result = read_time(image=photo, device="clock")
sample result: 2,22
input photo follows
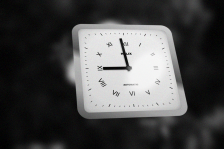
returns 8,59
